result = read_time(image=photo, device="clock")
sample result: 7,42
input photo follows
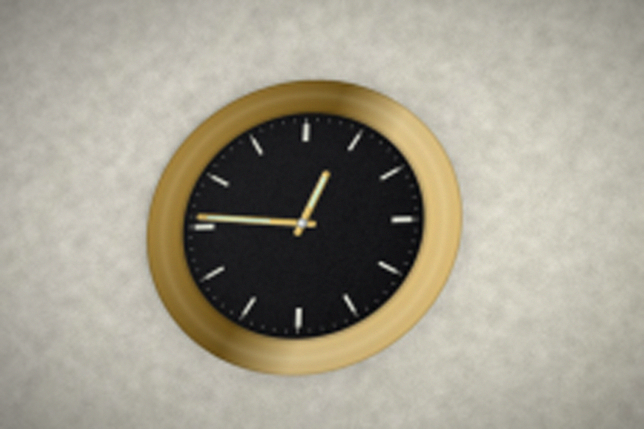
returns 12,46
